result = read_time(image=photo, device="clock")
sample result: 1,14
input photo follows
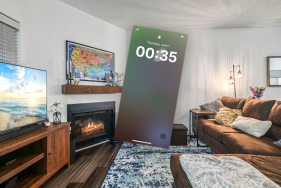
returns 0,35
